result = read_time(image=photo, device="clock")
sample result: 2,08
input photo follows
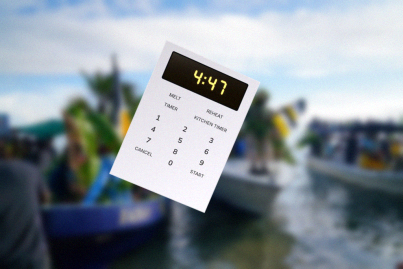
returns 4,47
